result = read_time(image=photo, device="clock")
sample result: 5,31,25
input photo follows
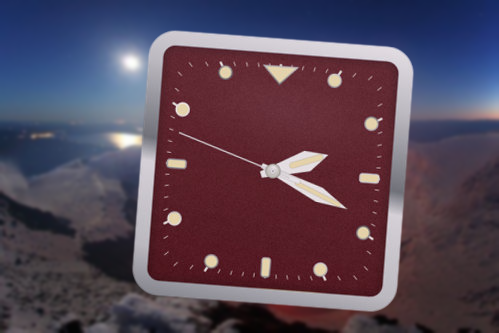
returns 2,18,48
